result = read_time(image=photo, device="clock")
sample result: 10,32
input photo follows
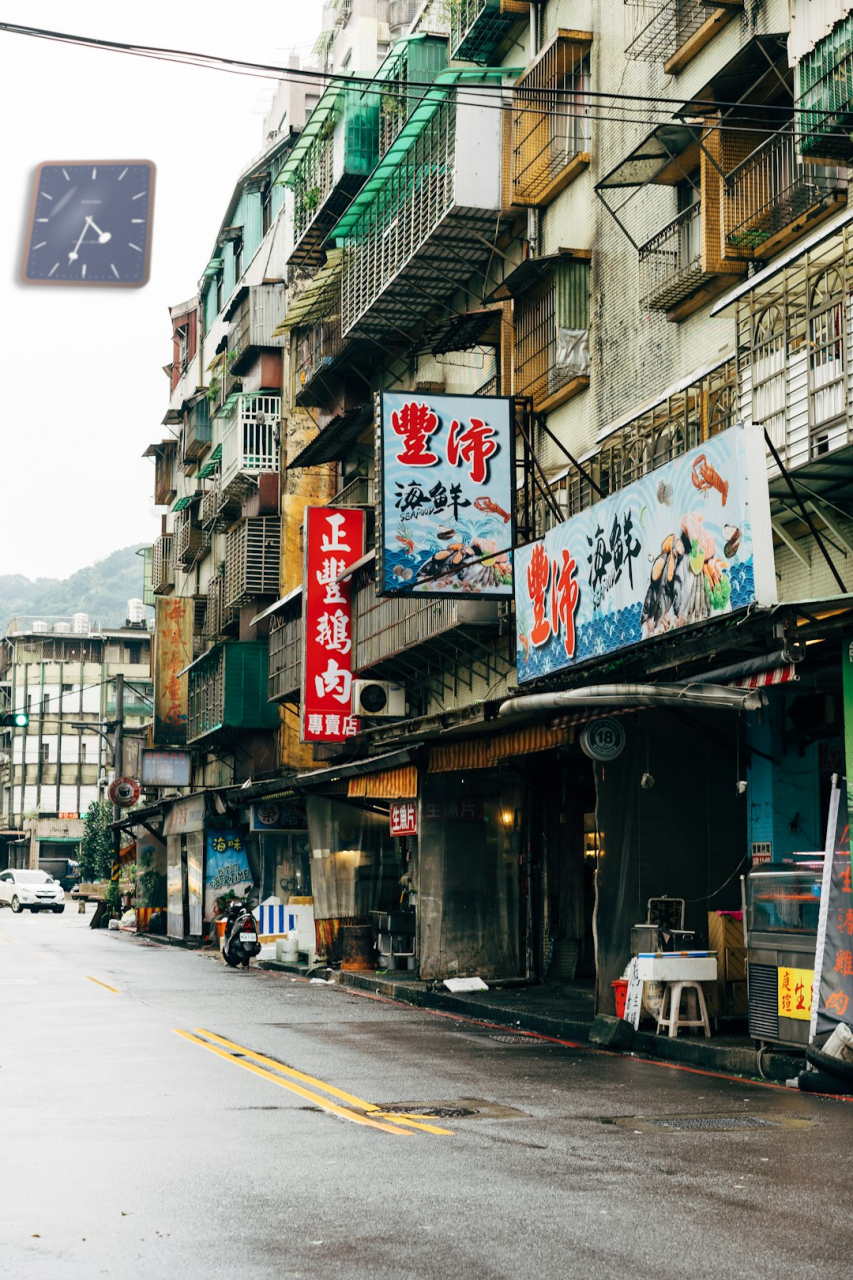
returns 4,33
